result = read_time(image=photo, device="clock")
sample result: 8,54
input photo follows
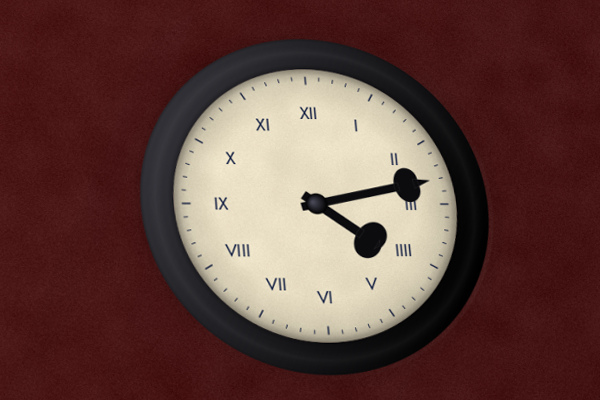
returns 4,13
